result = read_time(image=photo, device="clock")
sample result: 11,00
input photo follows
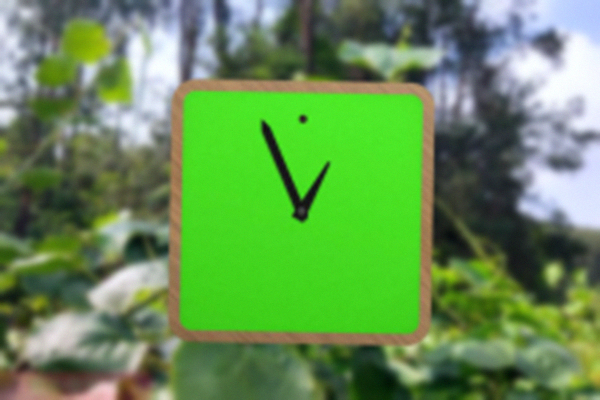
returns 12,56
